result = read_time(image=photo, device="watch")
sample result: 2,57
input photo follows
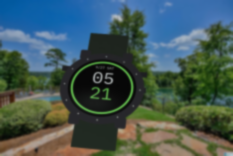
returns 5,21
